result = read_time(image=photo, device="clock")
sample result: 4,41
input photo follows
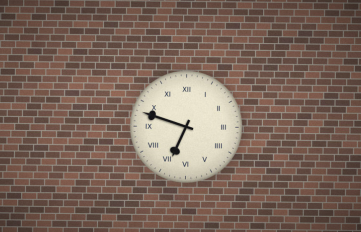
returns 6,48
